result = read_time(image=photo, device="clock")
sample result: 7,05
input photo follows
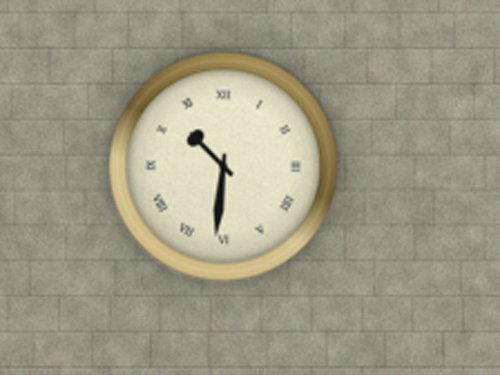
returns 10,31
